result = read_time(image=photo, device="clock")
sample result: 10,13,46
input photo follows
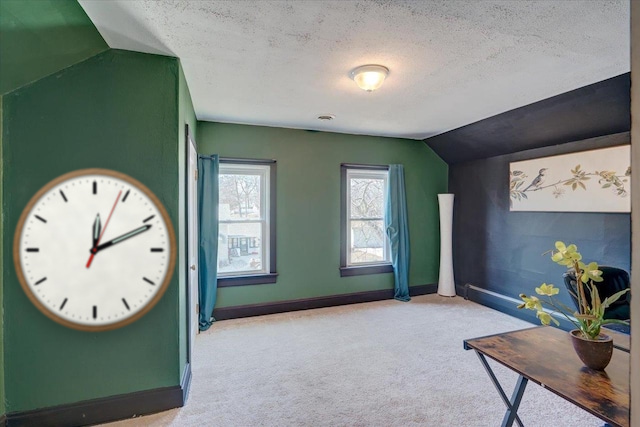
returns 12,11,04
